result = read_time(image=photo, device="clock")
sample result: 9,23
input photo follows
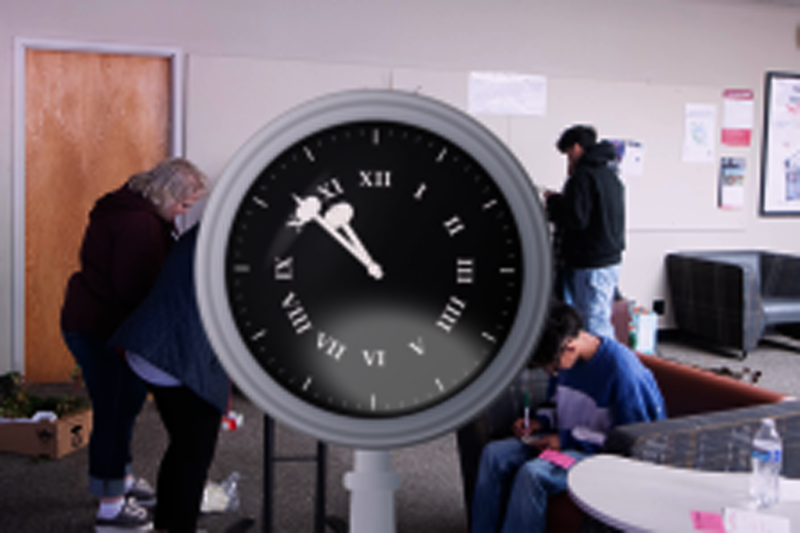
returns 10,52
